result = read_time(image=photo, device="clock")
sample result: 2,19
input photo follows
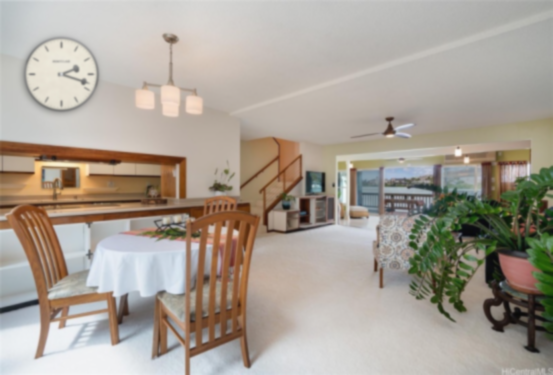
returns 2,18
